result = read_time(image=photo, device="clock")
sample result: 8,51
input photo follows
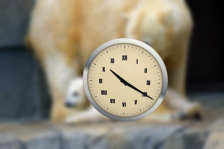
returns 10,20
